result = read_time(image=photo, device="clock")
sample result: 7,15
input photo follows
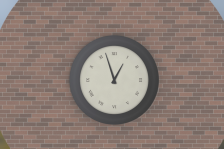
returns 12,57
